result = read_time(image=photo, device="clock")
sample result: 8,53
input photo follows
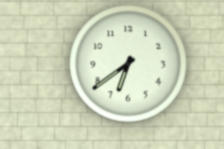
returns 6,39
